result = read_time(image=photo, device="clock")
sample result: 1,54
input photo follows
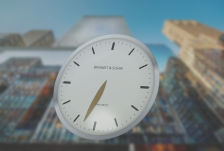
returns 6,33
